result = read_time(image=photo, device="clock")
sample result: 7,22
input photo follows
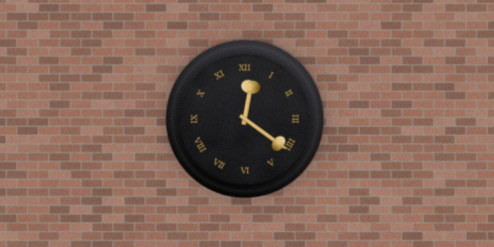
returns 12,21
